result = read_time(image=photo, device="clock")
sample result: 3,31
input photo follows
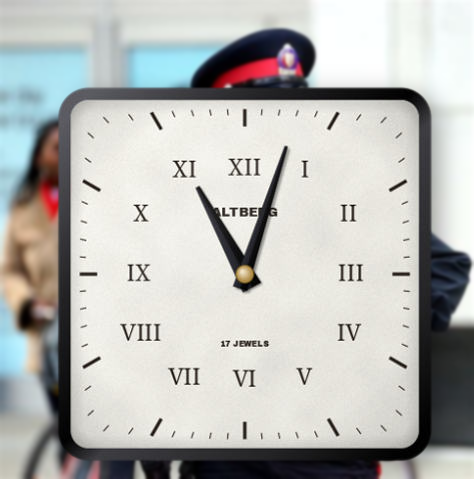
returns 11,03
